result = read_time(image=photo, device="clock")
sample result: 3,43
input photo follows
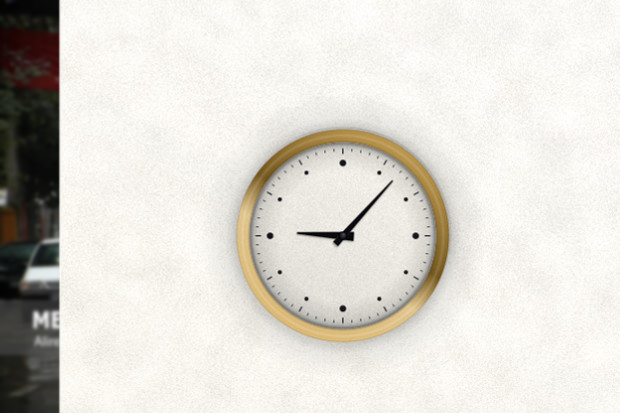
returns 9,07
